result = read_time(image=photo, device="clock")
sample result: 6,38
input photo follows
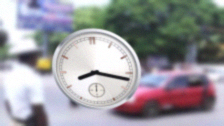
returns 8,17
